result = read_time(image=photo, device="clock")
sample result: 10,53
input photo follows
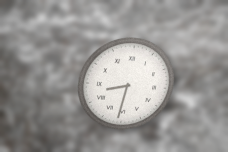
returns 8,31
